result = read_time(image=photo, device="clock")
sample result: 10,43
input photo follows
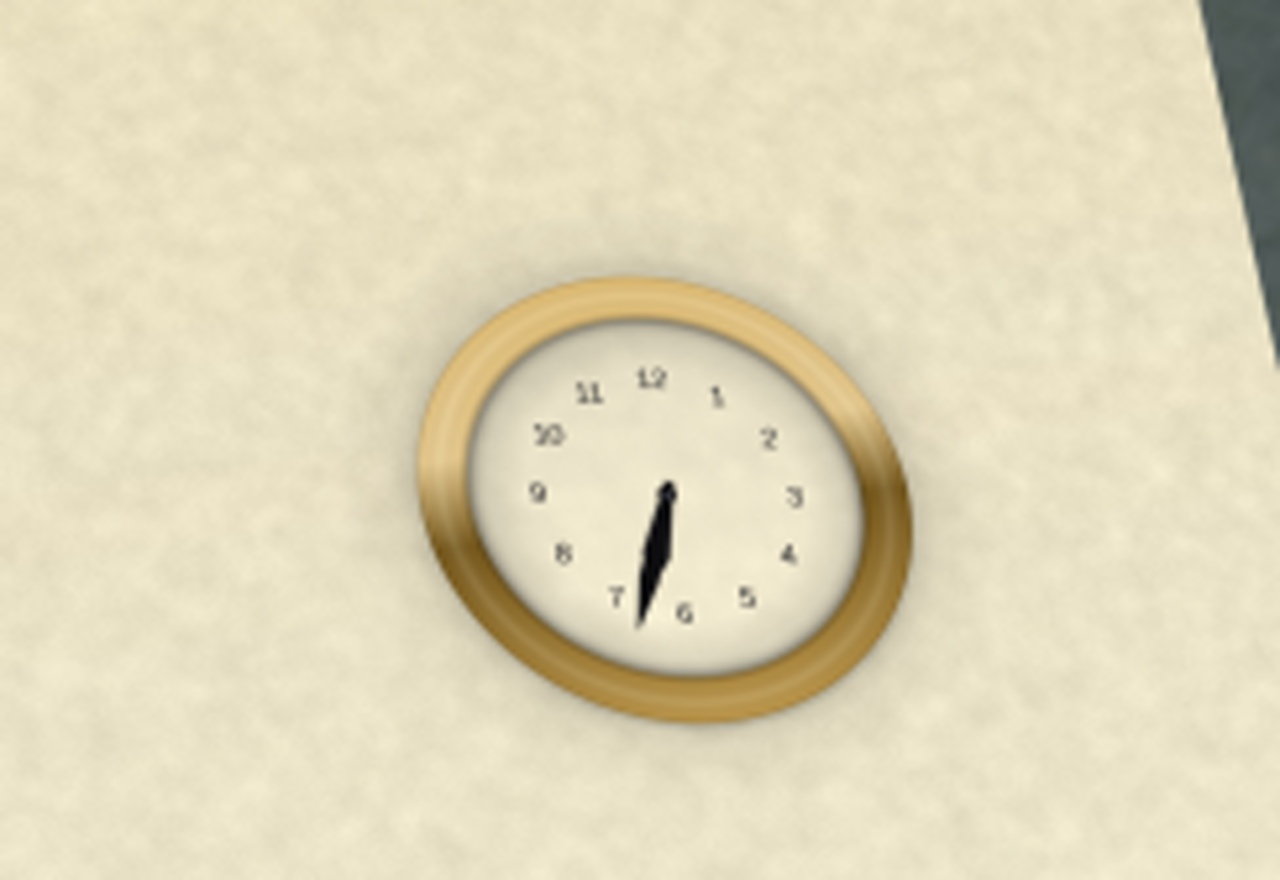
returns 6,33
